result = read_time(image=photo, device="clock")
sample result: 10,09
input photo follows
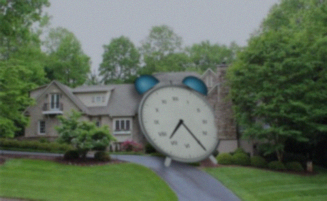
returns 7,25
